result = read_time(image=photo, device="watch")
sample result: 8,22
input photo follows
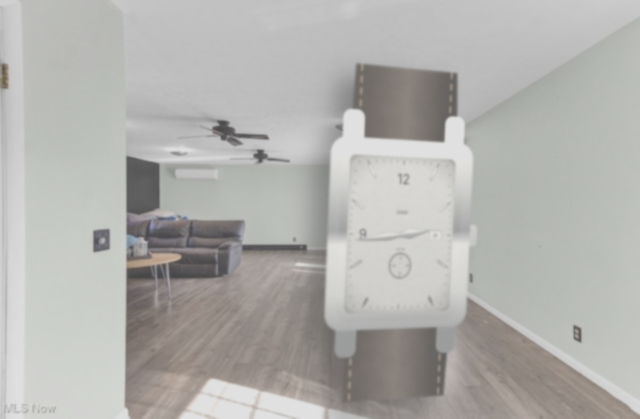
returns 2,44
